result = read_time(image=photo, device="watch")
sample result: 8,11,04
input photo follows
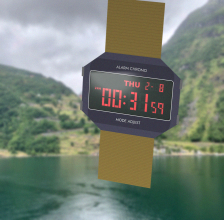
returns 0,31,59
